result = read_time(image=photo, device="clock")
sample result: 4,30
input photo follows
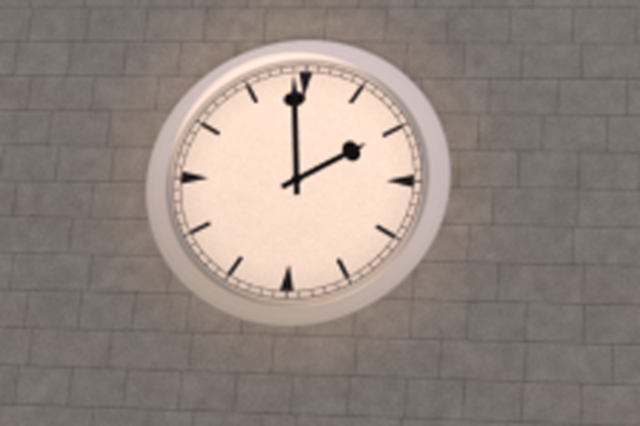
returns 1,59
